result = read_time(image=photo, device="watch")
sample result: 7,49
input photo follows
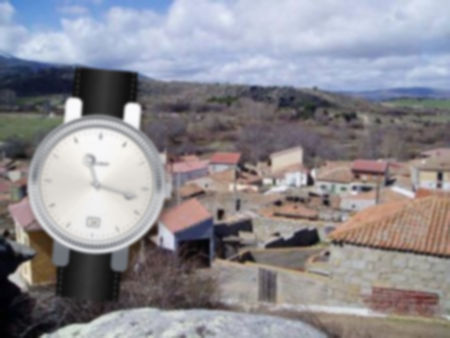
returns 11,17
